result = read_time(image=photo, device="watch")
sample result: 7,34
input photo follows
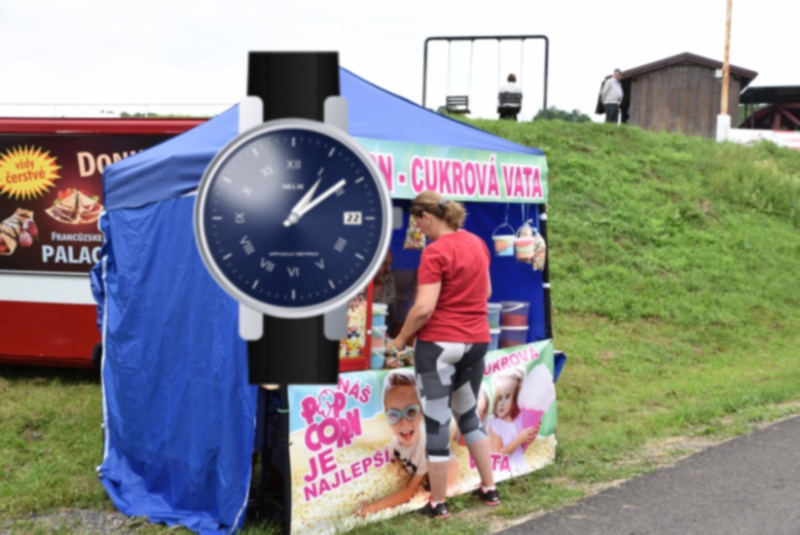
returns 1,09
